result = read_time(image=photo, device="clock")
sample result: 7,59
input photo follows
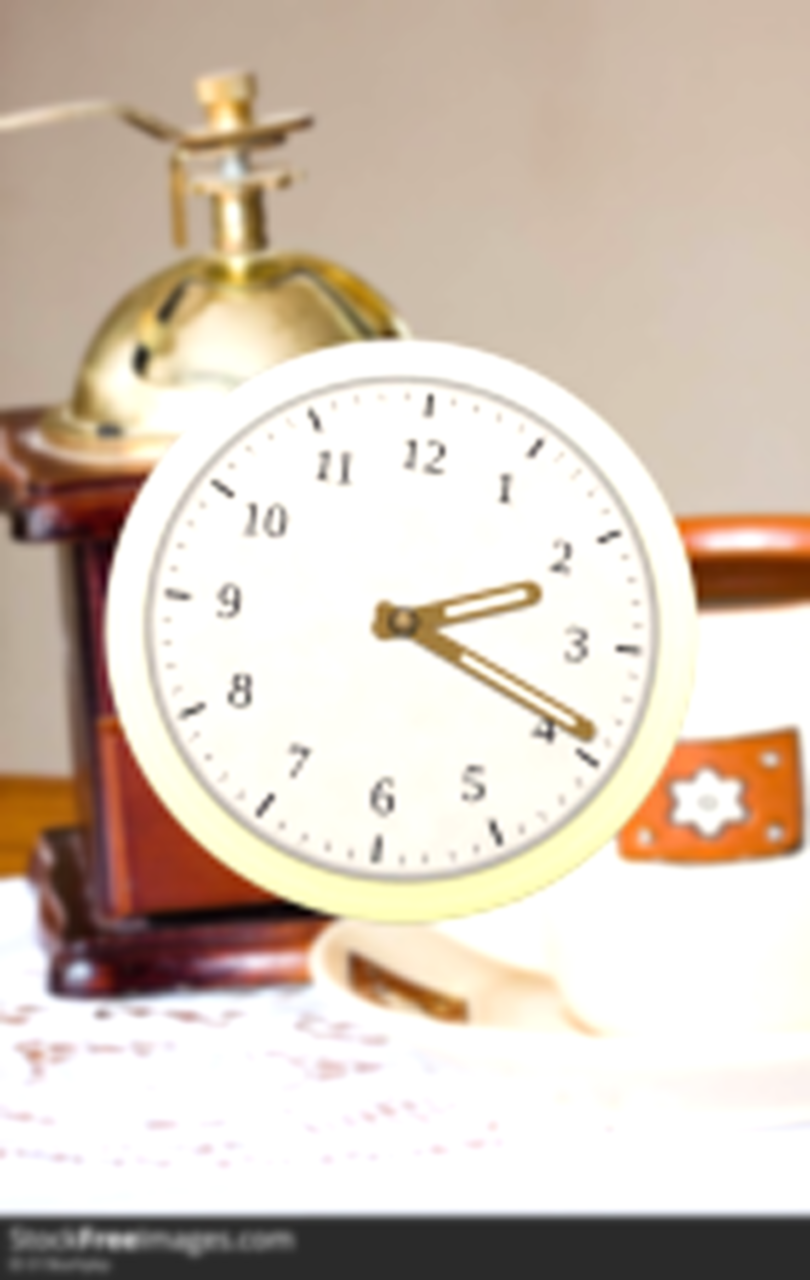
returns 2,19
